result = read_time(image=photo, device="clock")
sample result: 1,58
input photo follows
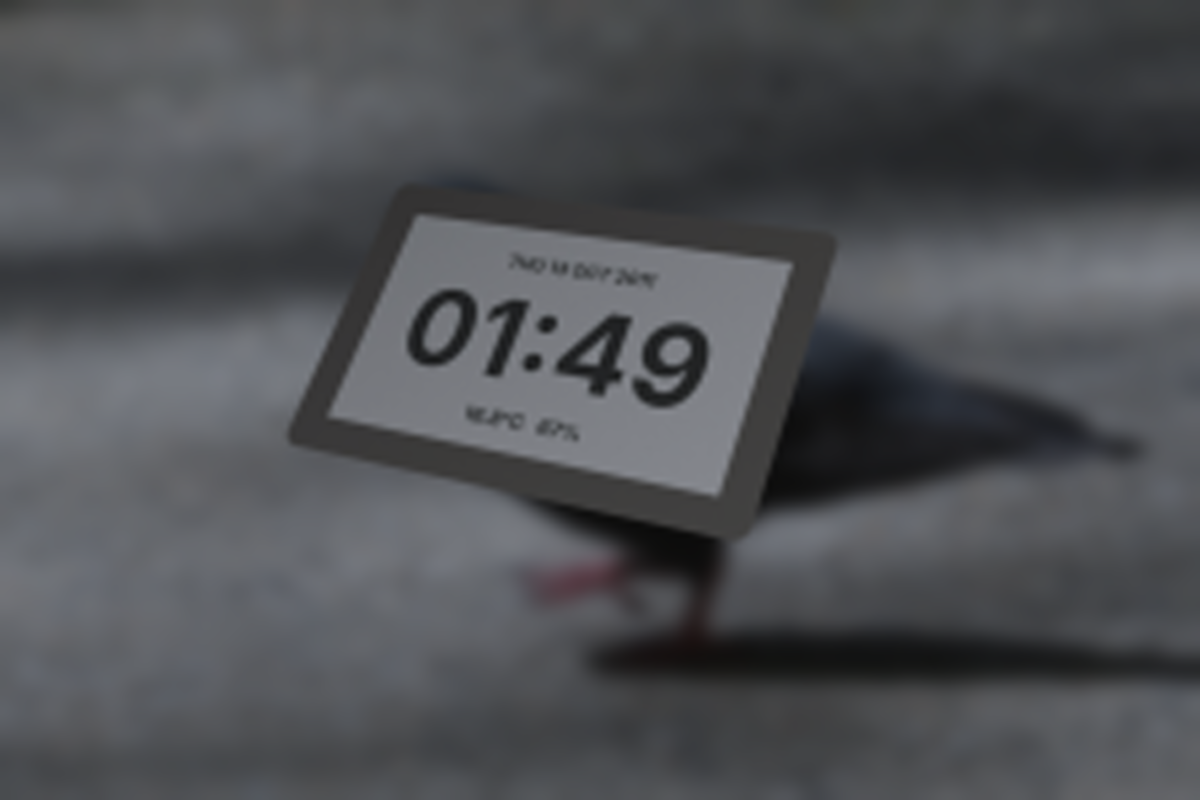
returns 1,49
